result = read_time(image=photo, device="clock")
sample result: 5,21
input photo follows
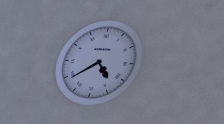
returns 4,39
